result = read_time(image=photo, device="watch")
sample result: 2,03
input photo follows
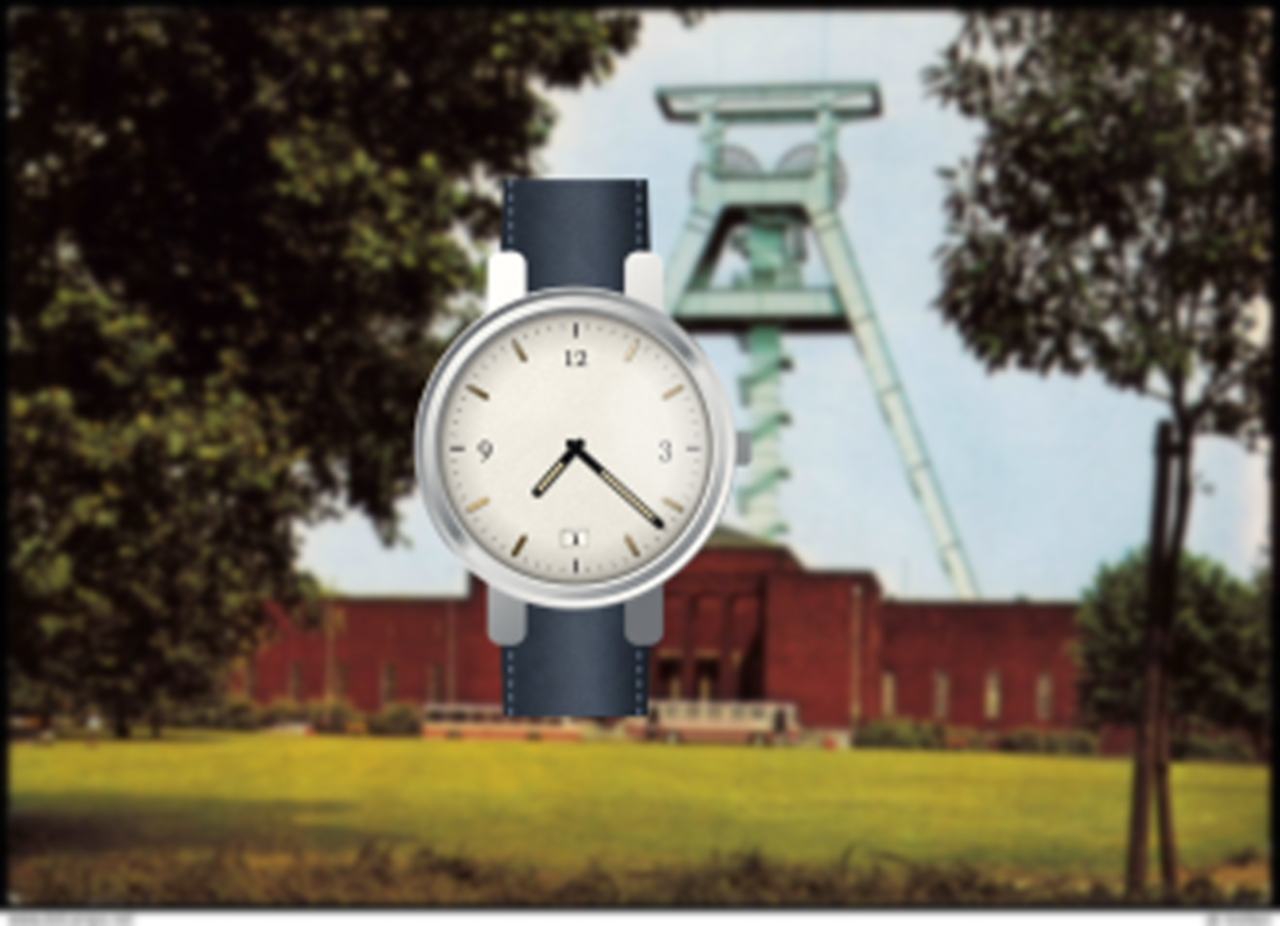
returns 7,22
